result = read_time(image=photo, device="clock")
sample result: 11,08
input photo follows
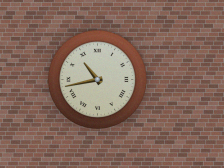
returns 10,43
